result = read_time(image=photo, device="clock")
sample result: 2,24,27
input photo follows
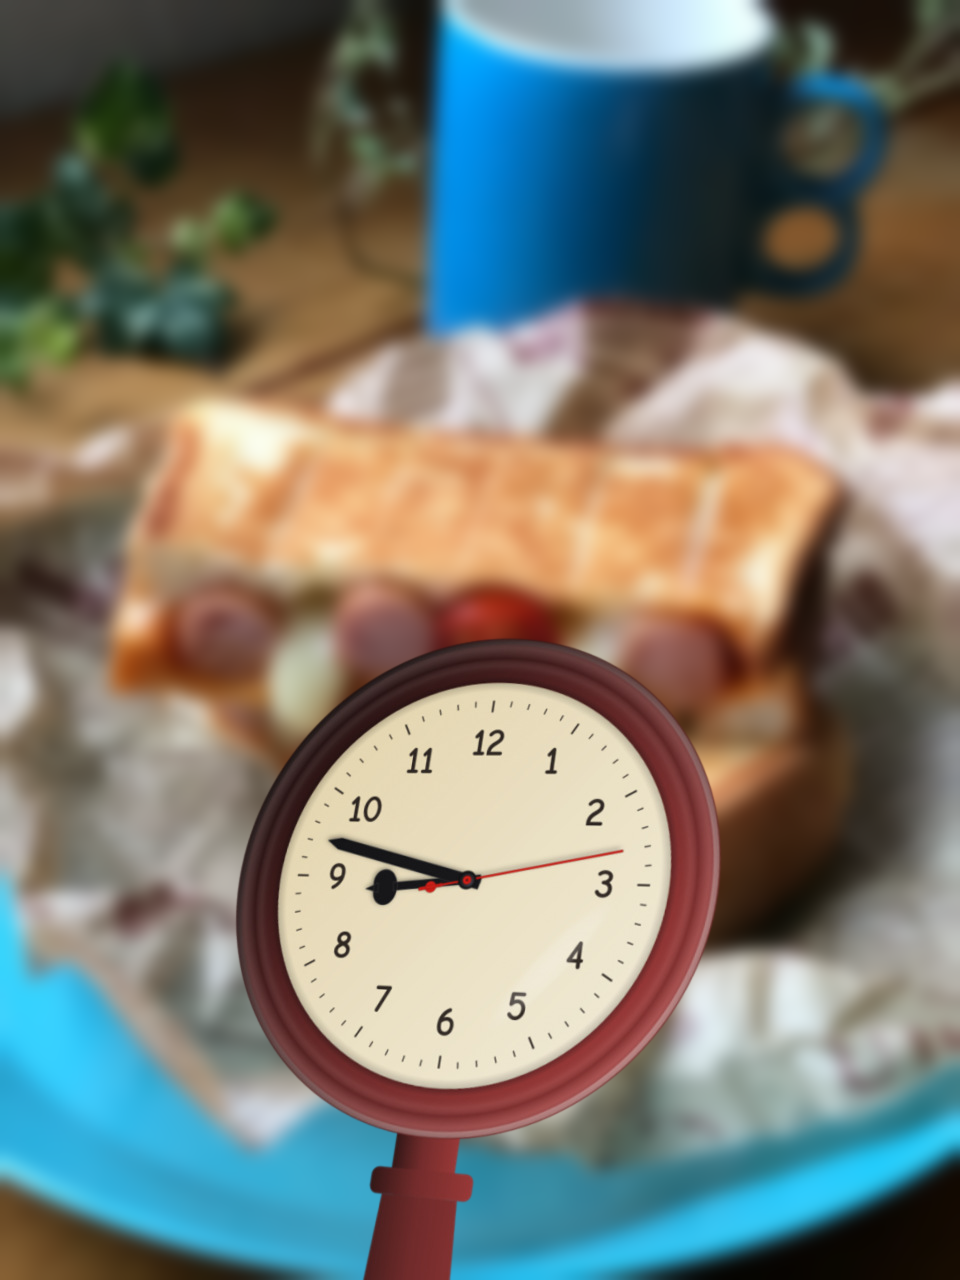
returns 8,47,13
